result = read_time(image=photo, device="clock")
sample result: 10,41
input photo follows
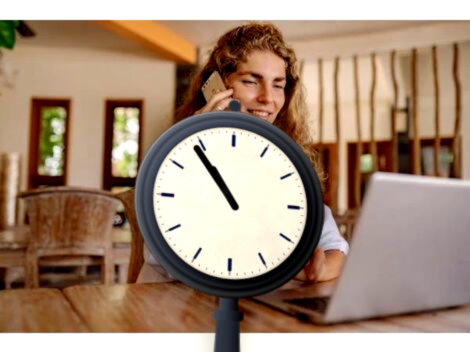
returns 10,54
